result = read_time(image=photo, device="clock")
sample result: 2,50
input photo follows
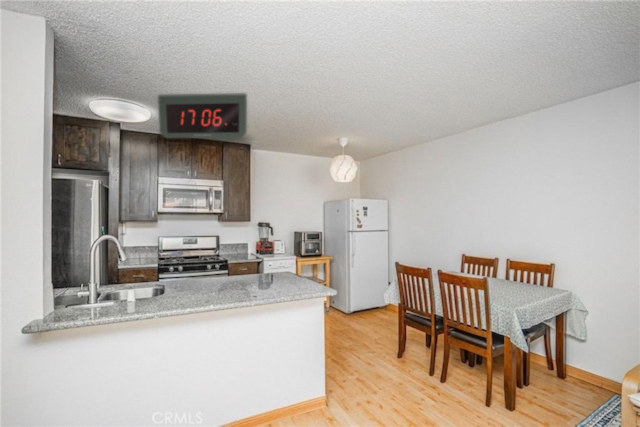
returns 17,06
